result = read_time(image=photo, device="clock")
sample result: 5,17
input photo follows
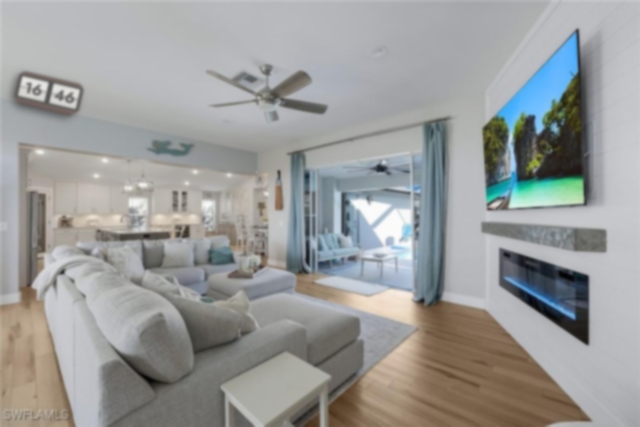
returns 16,46
